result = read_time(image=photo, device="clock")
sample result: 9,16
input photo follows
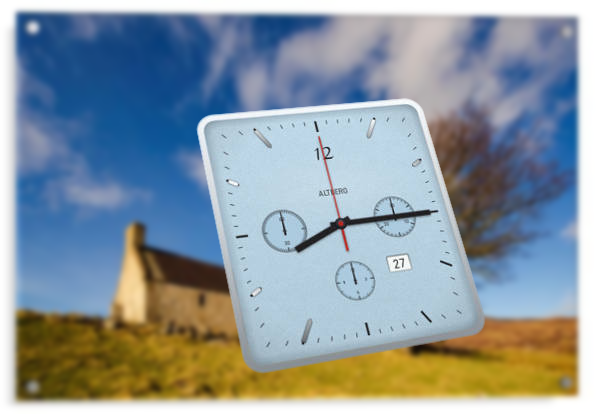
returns 8,15
